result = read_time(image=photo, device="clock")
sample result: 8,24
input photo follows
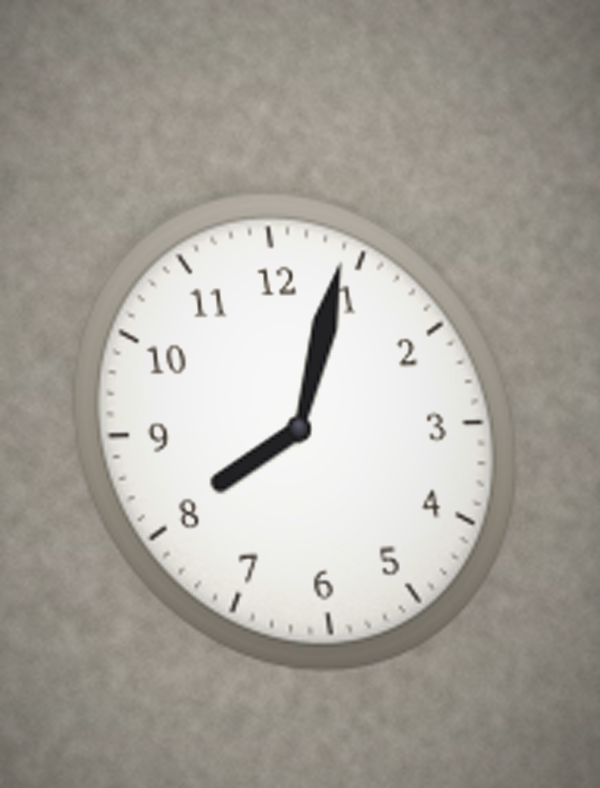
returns 8,04
